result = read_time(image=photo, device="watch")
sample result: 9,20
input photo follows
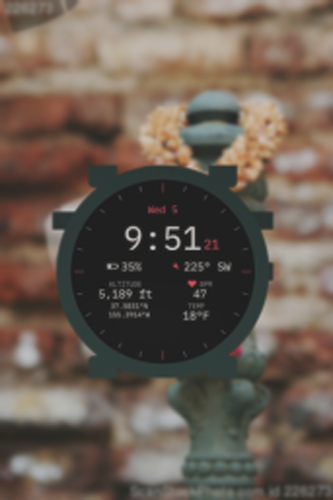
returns 9,51
